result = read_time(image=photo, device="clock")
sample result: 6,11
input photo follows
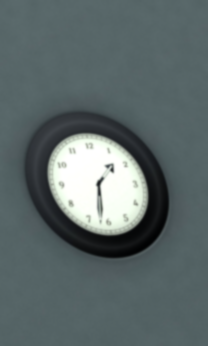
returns 1,32
